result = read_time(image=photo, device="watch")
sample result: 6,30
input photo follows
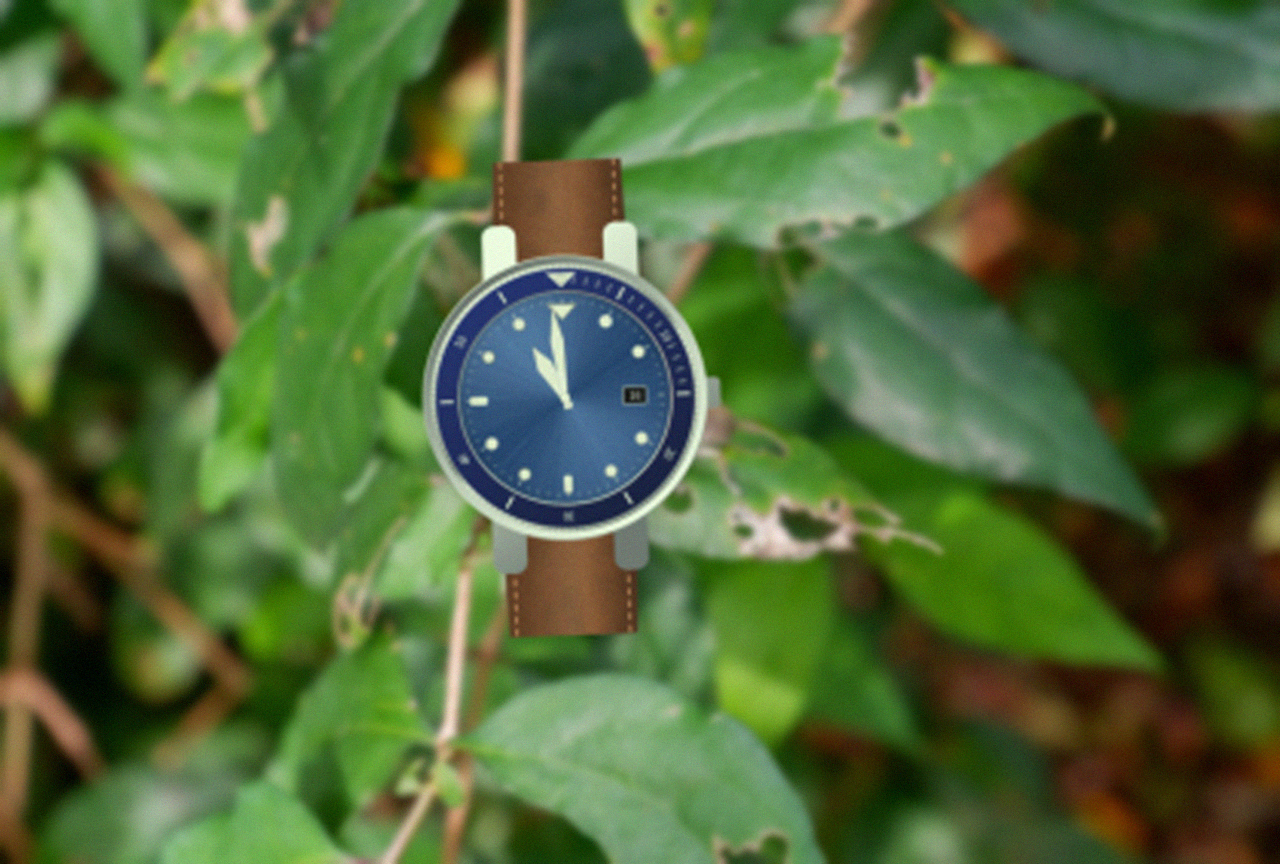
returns 10,59
